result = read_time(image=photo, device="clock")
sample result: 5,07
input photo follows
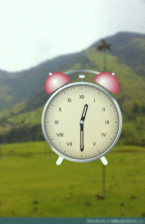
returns 12,30
